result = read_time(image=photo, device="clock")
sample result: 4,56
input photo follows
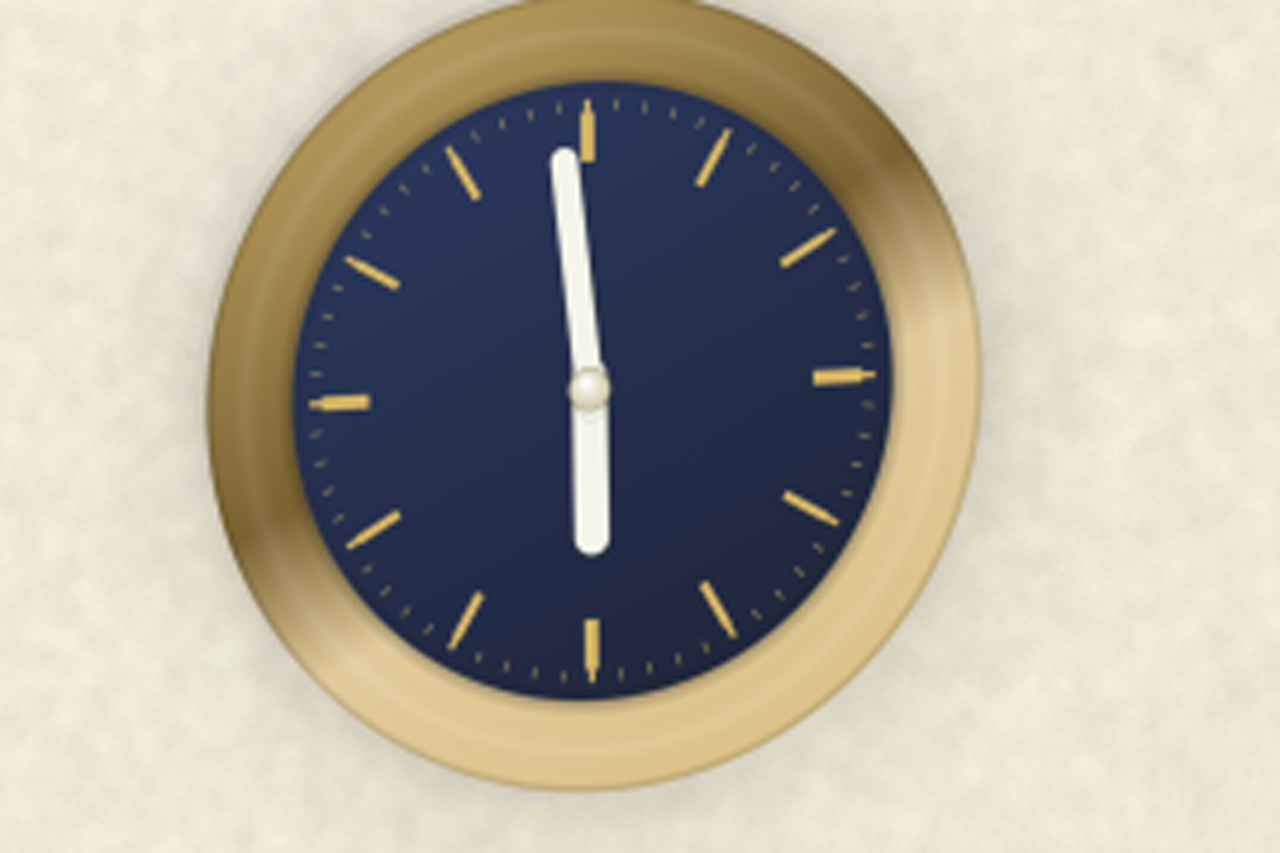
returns 5,59
